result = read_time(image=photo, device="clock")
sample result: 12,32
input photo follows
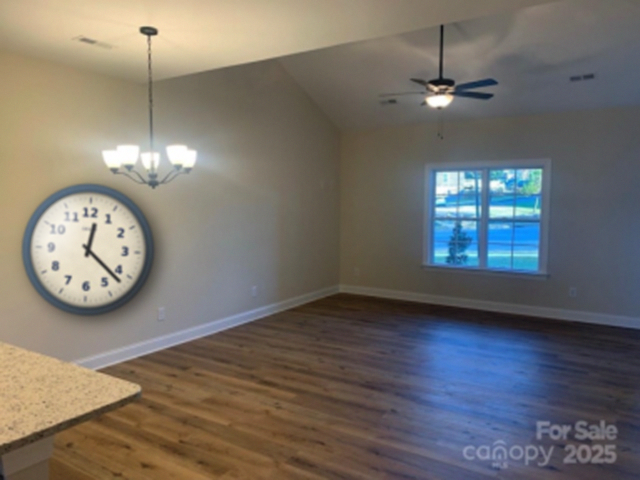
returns 12,22
